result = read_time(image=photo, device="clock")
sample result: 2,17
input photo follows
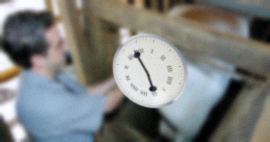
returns 5,58
